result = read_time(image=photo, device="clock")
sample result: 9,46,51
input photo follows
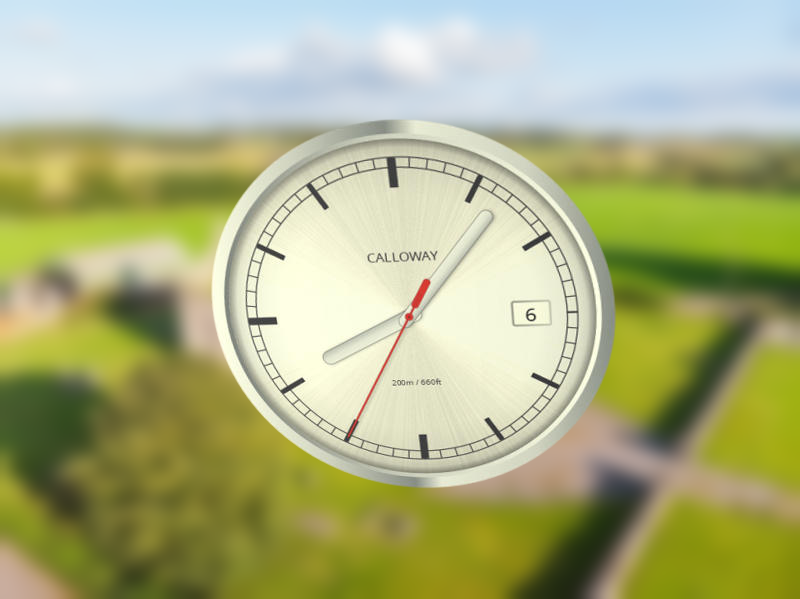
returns 8,06,35
